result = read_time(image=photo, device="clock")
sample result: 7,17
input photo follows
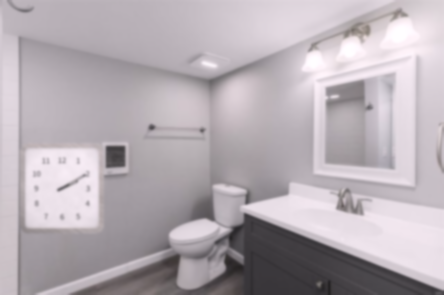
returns 2,10
